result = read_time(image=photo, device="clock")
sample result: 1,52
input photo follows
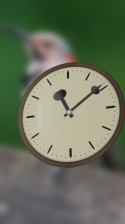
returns 11,09
